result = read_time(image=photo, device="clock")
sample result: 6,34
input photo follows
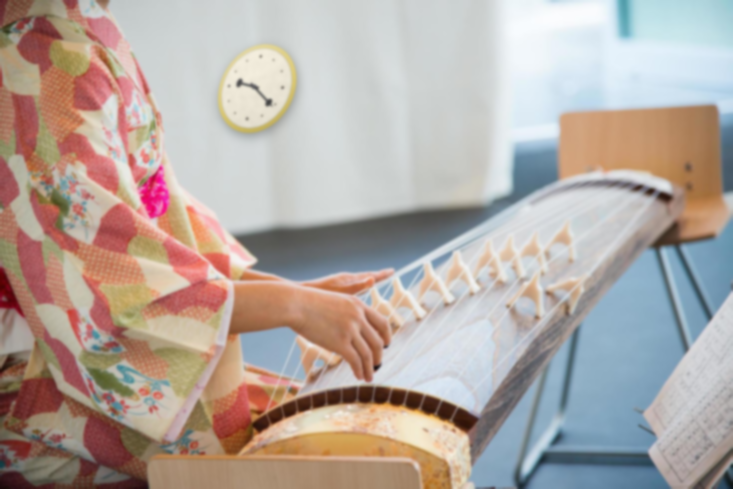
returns 9,21
